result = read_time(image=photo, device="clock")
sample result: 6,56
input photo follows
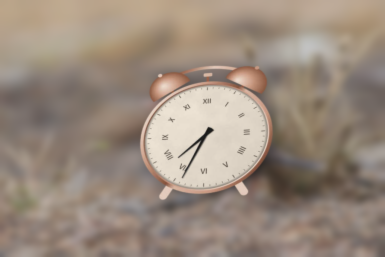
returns 7,34
